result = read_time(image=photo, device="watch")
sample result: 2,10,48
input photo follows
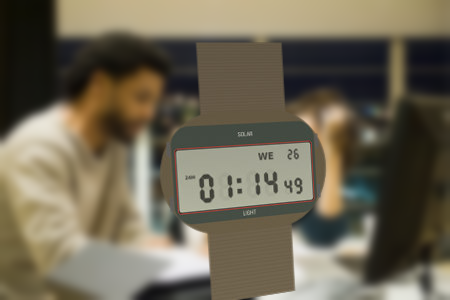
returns 1,14,49
